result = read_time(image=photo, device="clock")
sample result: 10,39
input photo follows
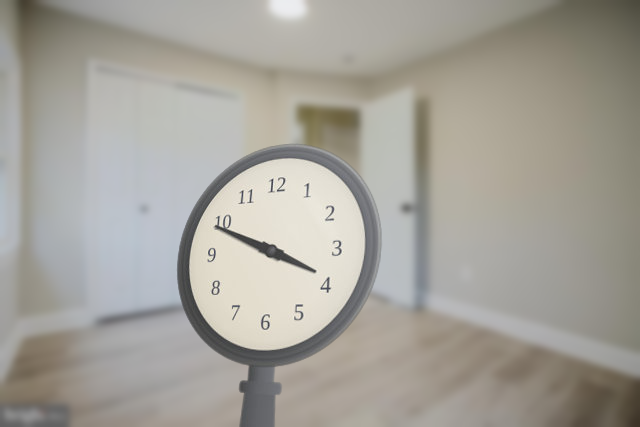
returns 3,49
